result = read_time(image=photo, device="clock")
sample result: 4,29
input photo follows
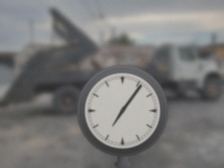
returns 7,06
